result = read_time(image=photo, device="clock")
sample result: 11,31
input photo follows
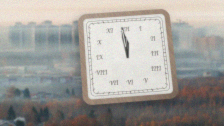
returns 11,59
